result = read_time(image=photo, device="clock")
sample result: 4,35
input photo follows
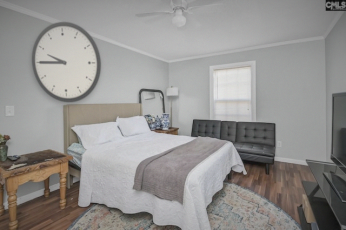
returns 9,45
